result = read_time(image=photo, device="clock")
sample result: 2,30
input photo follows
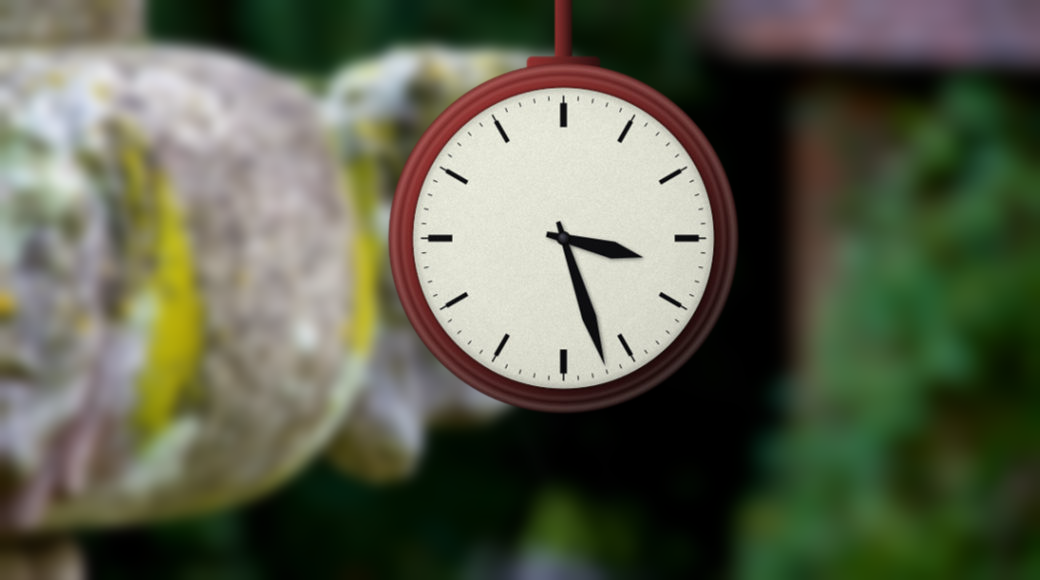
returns 3,27
